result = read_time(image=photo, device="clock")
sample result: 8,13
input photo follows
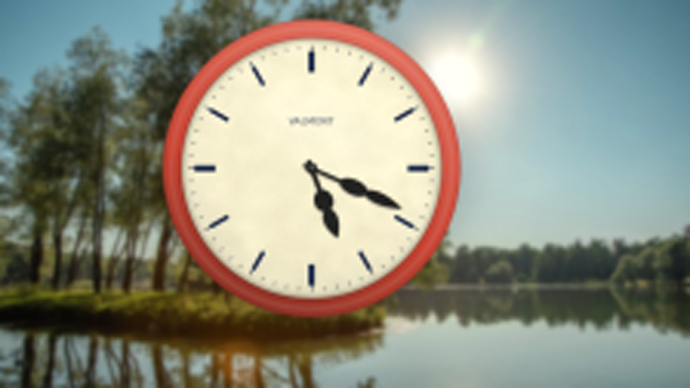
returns 5,19
